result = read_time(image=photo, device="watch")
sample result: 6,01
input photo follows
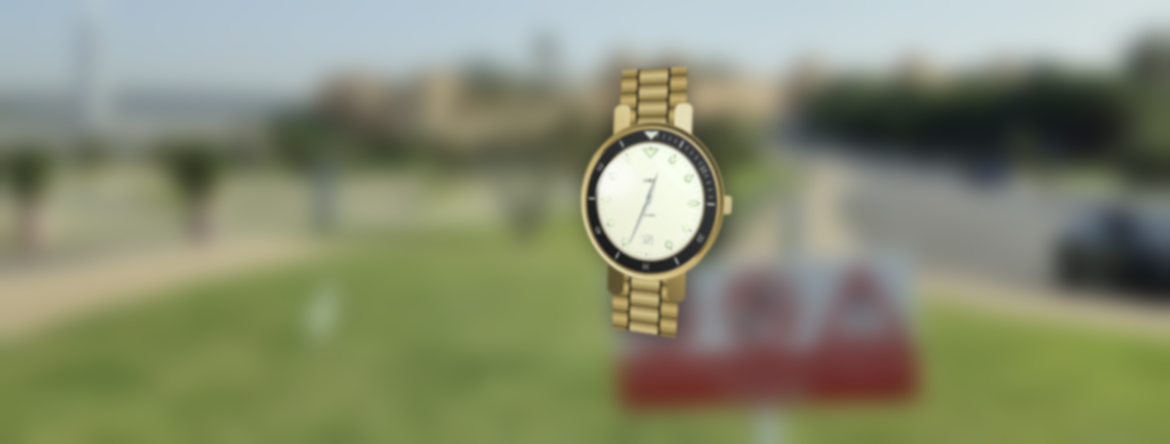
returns 12,34
